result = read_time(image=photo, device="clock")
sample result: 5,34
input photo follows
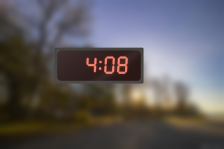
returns 4,08
